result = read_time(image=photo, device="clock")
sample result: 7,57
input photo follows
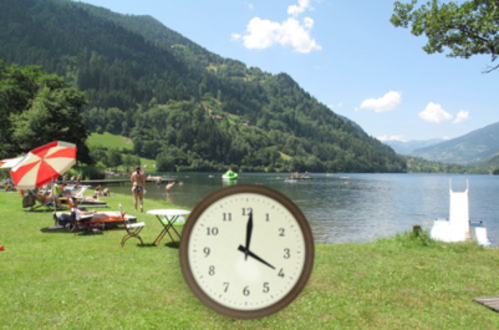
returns 4,01
